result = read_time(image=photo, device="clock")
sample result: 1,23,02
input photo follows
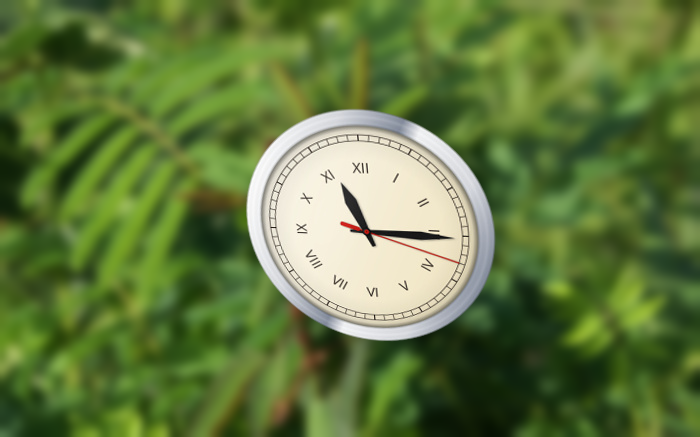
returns 11,15,18
